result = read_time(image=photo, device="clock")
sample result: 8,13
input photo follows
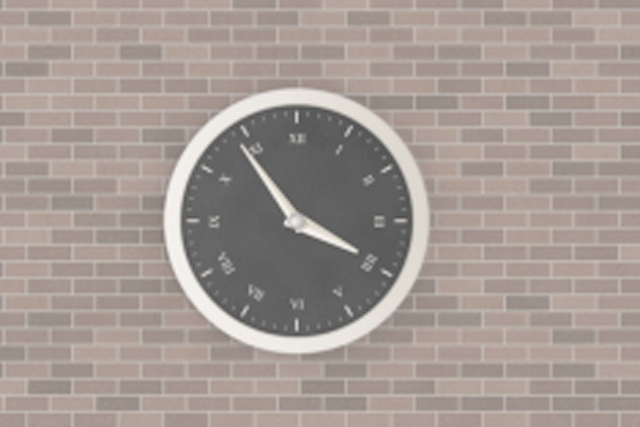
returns 3,54
